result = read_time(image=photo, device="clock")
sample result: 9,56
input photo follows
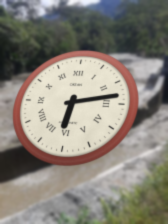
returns 6,13
